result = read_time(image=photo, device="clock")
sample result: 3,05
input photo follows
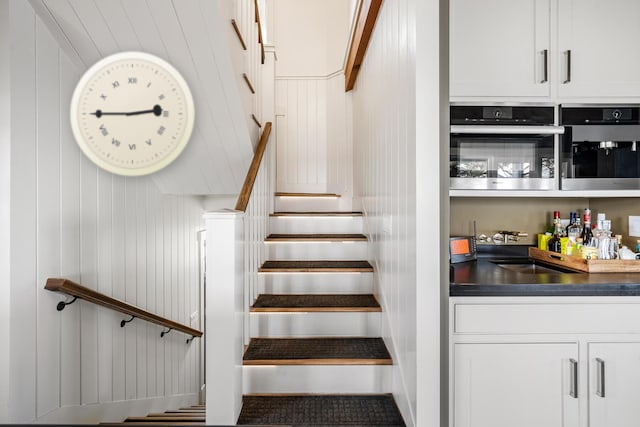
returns 2,45
